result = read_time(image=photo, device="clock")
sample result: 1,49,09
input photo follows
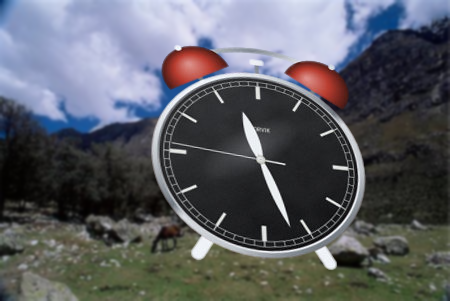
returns 11,26,46
